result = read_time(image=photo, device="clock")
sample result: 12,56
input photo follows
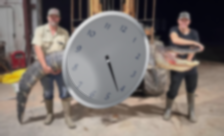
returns 4,22
